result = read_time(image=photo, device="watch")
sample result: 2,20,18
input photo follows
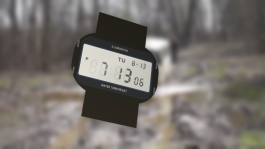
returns 7,13,06
